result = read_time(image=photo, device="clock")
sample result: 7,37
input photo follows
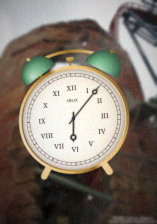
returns 6,07
